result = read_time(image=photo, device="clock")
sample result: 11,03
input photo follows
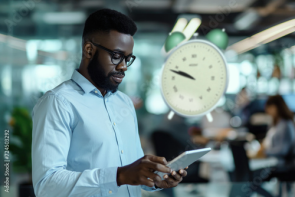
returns 9,48
